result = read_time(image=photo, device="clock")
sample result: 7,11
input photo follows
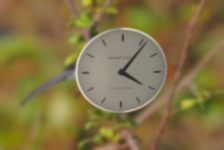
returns 4,06
